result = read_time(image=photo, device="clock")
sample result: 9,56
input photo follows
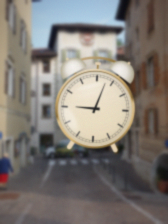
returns 9,03
